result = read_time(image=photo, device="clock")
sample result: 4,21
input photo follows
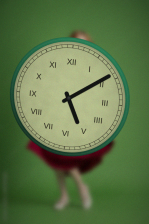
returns 5,09
